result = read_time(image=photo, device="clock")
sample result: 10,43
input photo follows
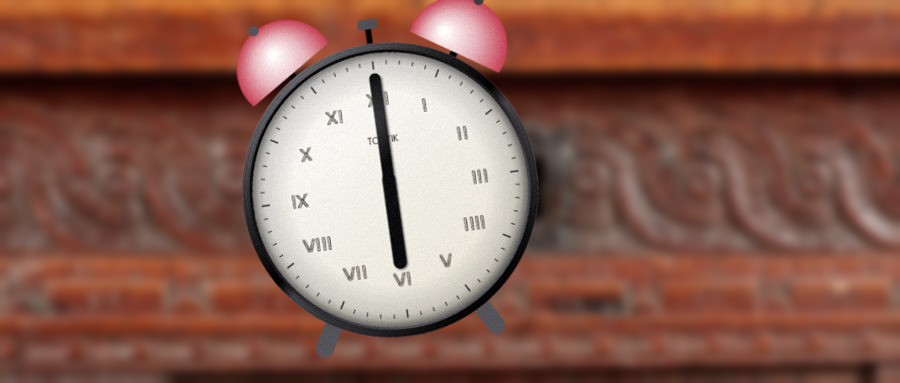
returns 6,00
